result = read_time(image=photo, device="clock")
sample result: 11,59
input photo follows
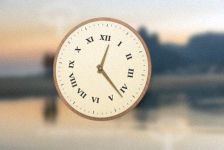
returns 12,22
